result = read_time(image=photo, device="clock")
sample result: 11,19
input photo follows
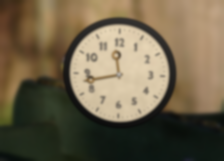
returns 11,43
